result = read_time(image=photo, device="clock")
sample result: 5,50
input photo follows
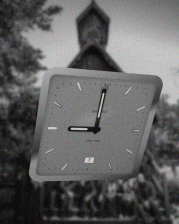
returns 9,00
